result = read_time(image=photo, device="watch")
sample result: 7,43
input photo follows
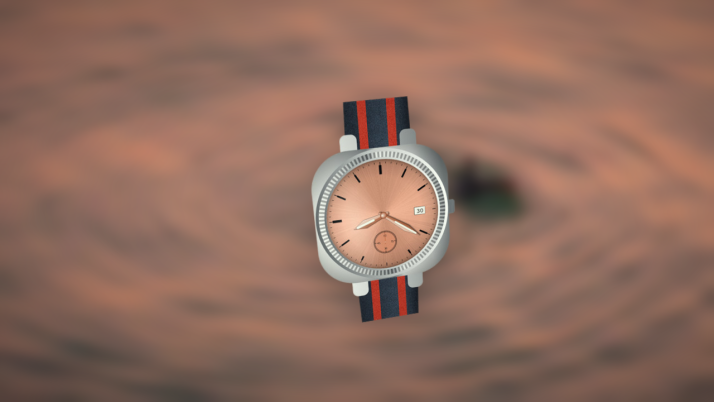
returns 8,21
